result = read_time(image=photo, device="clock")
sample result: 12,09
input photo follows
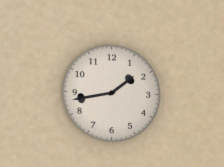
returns 1,43
